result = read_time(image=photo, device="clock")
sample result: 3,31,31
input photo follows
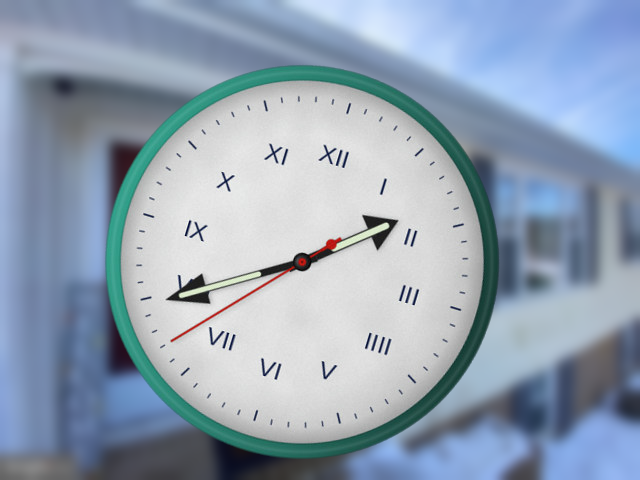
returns 1,39,37
